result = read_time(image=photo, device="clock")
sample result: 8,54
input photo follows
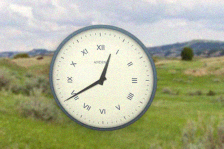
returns 12,40
